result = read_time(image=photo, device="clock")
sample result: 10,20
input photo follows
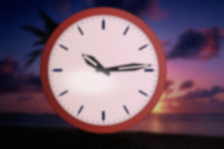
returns 10,14
